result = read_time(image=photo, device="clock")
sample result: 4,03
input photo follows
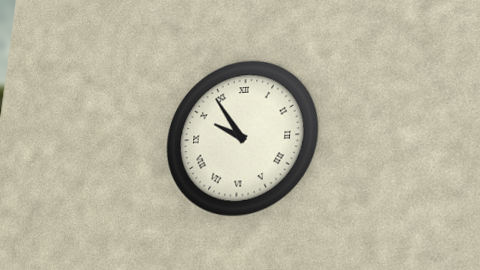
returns 9,54
